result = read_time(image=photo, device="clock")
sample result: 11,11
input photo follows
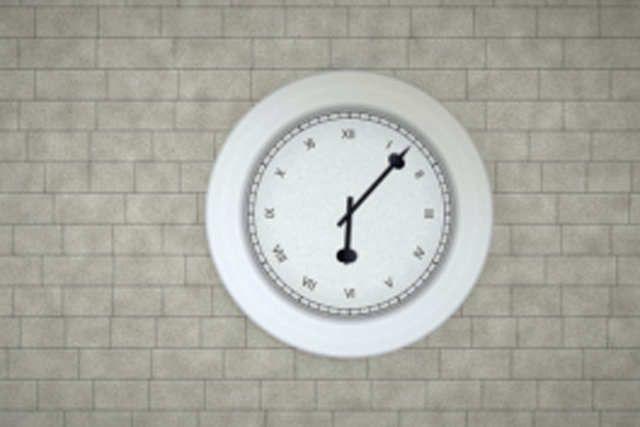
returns 6,07
